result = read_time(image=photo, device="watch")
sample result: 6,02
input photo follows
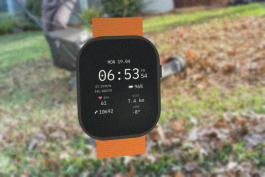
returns 6,53
